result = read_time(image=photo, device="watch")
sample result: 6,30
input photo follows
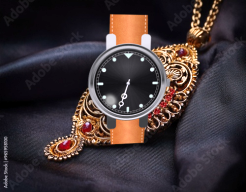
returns 6,33
